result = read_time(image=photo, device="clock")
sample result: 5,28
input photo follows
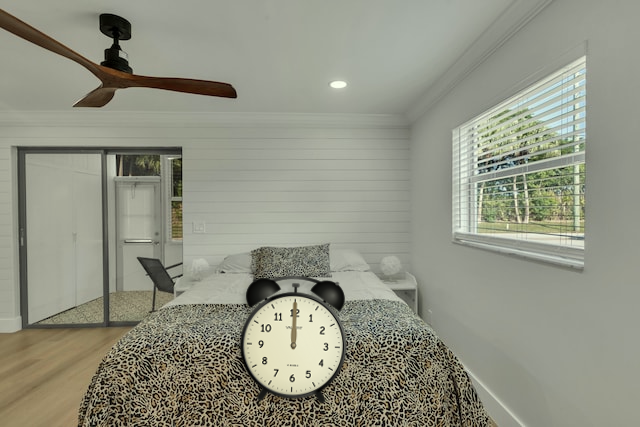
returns 12,00
